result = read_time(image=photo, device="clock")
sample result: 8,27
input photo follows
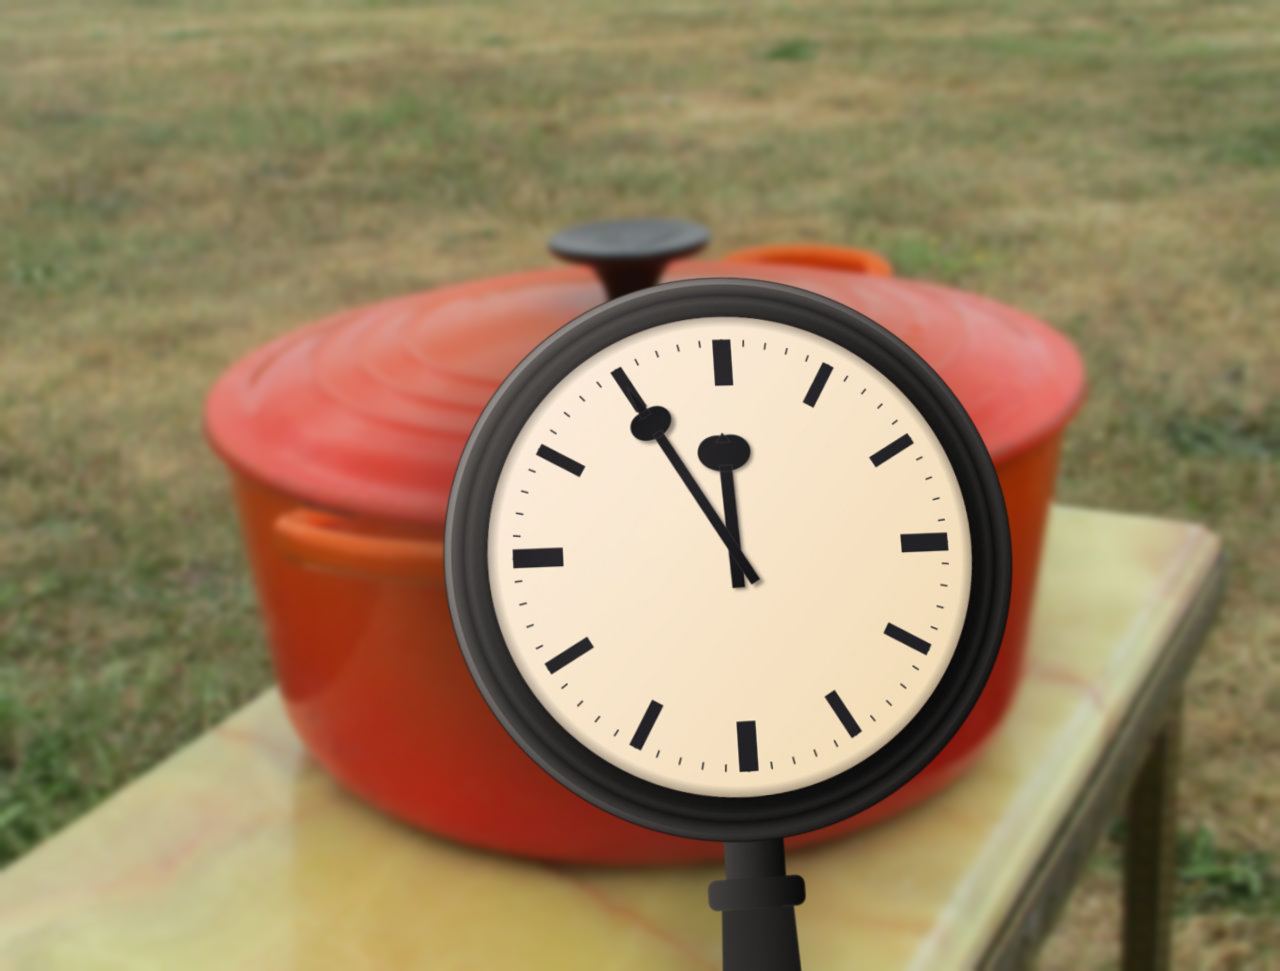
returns 11,55
